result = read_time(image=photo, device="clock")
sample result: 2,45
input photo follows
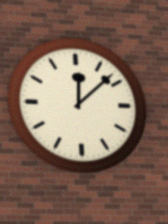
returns 12,08
